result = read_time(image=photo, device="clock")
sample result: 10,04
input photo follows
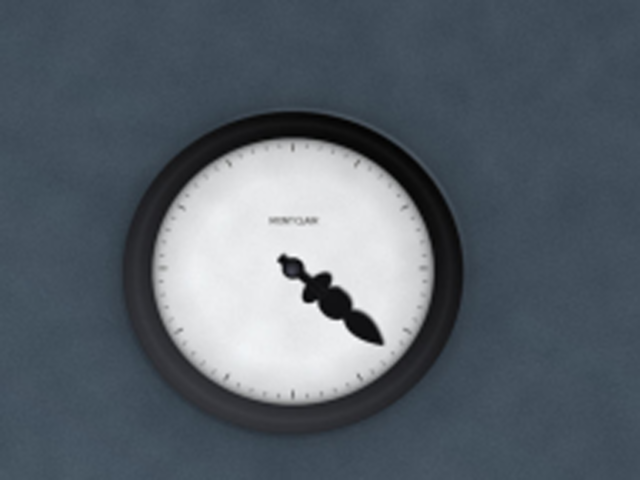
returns 4,22
